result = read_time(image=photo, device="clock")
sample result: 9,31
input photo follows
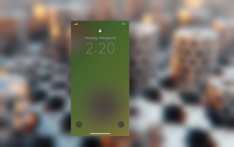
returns 2,20
